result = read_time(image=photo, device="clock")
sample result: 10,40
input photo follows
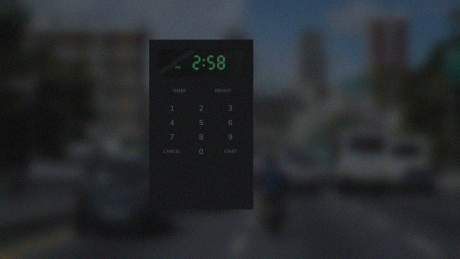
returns 2,58
